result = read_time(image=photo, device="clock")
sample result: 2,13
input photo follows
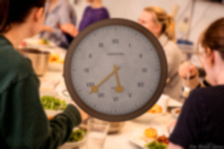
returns 5,38
